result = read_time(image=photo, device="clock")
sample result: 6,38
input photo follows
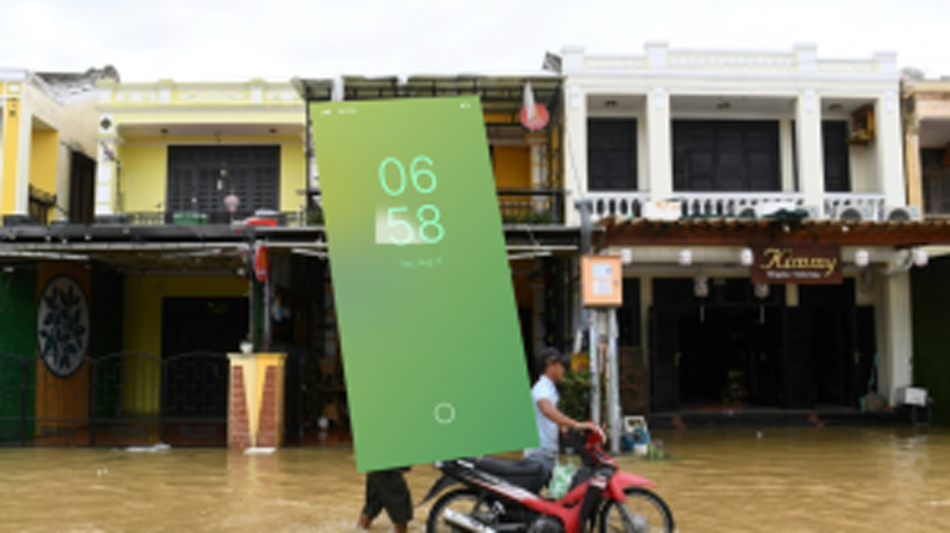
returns 6,58
